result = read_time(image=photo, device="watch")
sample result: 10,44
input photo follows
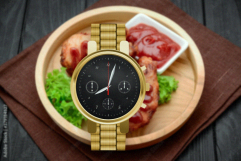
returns 8,03
